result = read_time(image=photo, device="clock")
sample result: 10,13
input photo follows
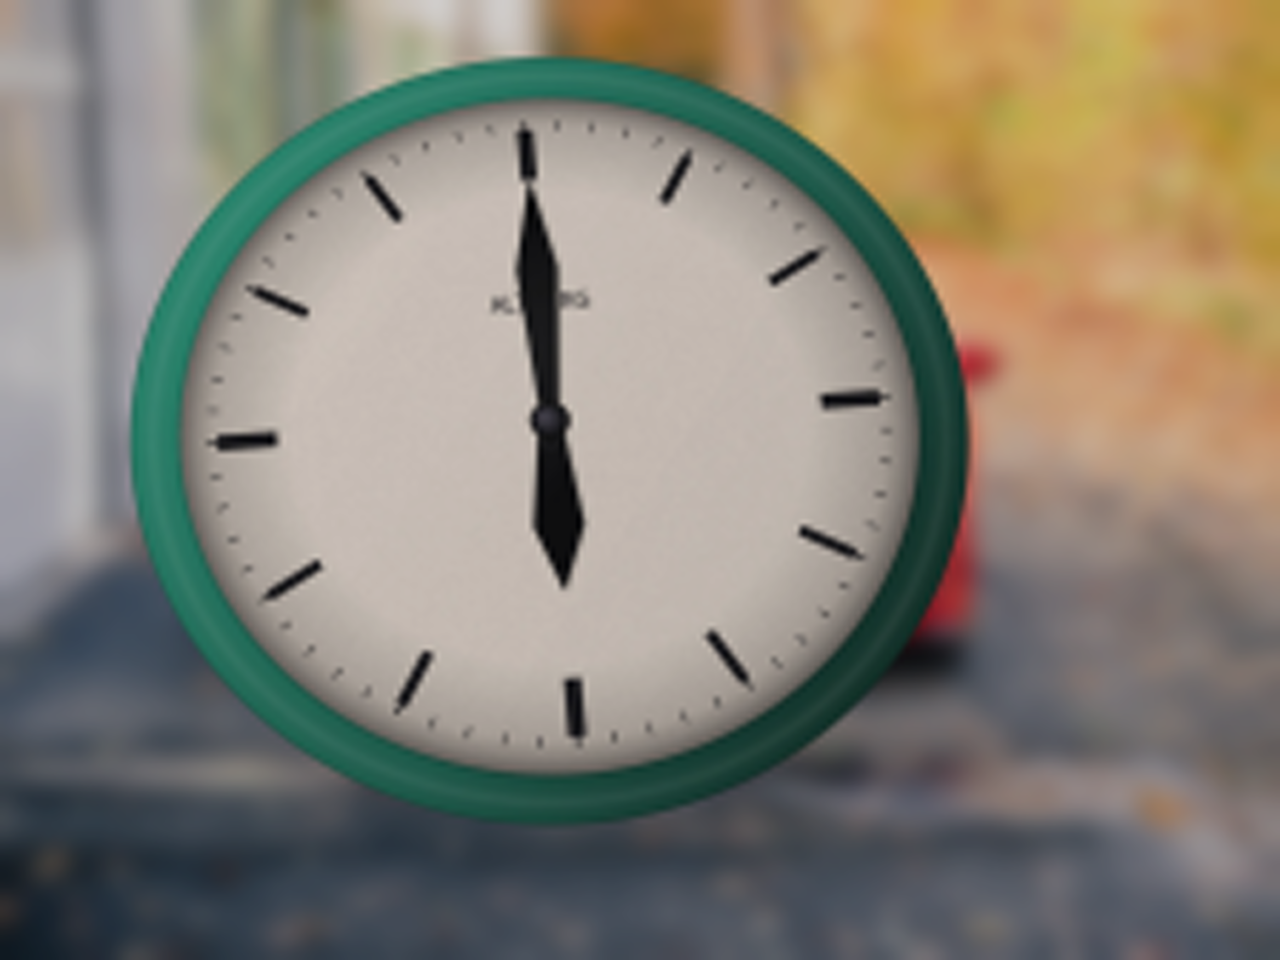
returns 6,00
